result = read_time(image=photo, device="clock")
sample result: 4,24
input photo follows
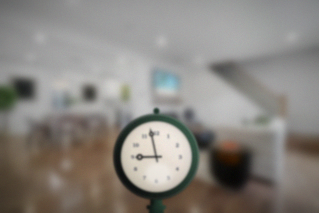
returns 8,58
